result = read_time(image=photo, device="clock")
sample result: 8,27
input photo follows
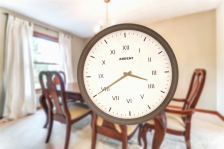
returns 3,40
